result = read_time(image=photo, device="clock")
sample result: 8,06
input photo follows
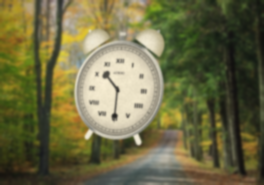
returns 10,30
